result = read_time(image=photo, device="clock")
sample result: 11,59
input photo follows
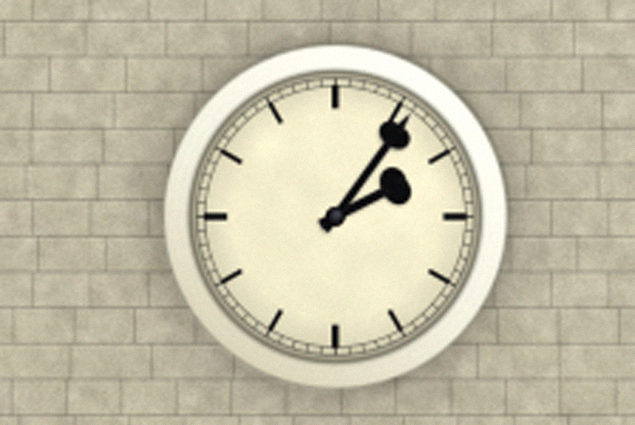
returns 2,06
